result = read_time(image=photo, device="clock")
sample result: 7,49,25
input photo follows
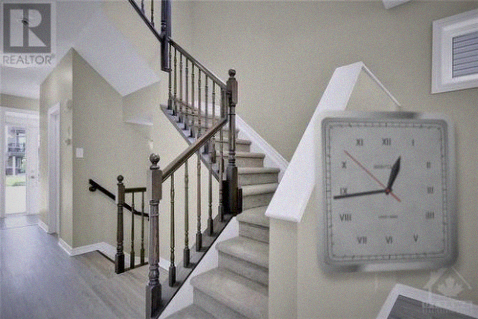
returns 12,43,52
